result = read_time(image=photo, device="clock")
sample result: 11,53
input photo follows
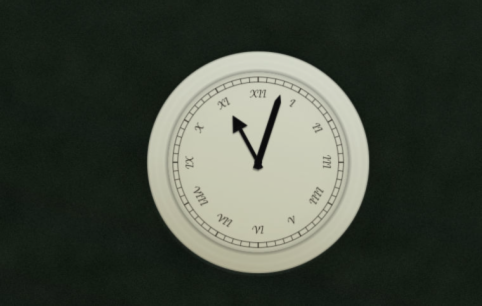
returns 11,03
